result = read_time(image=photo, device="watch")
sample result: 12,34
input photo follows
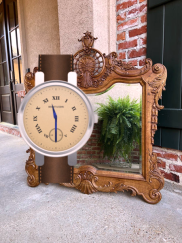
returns 11,30
